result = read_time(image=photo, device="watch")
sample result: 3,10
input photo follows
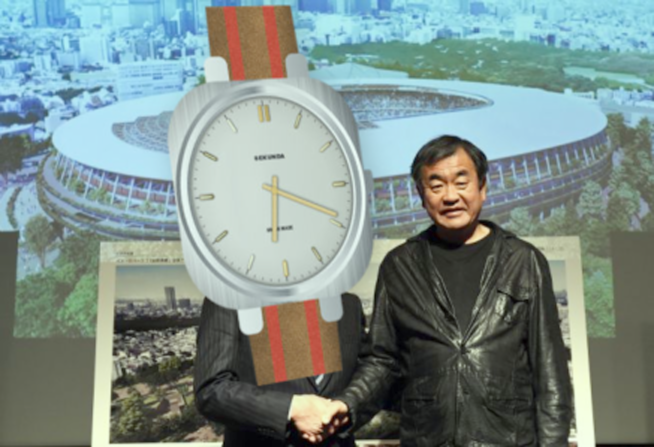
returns 6,19
